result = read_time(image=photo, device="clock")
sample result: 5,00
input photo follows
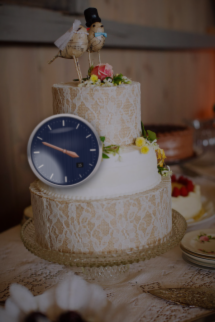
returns 3,49
